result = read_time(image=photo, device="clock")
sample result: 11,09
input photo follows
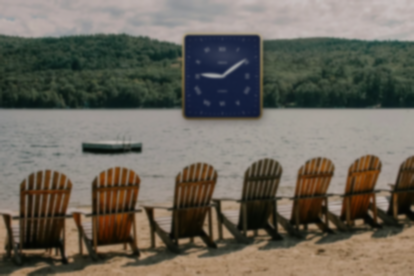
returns 9,09
